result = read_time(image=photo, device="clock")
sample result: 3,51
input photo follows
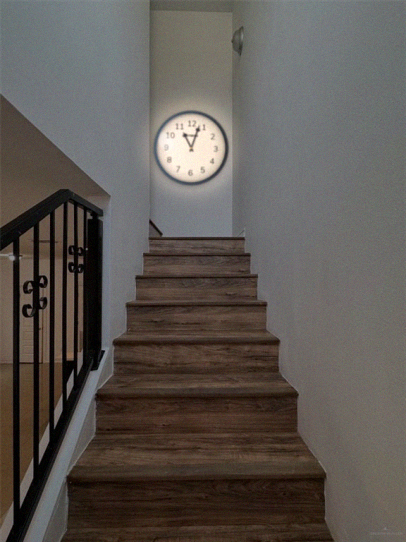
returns 11,03
